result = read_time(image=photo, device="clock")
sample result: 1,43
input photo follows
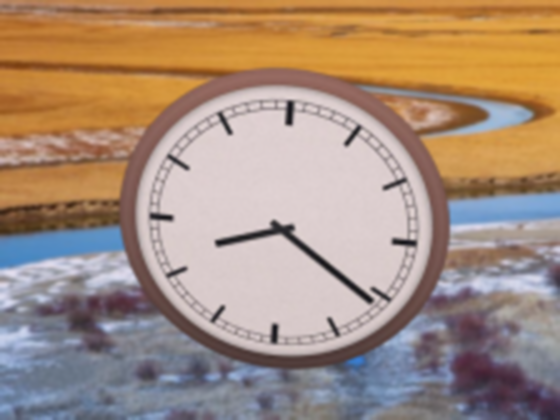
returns 8,21
